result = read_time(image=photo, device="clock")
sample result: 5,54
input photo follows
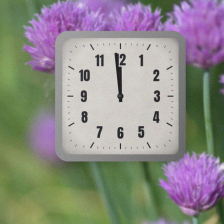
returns 11,59
